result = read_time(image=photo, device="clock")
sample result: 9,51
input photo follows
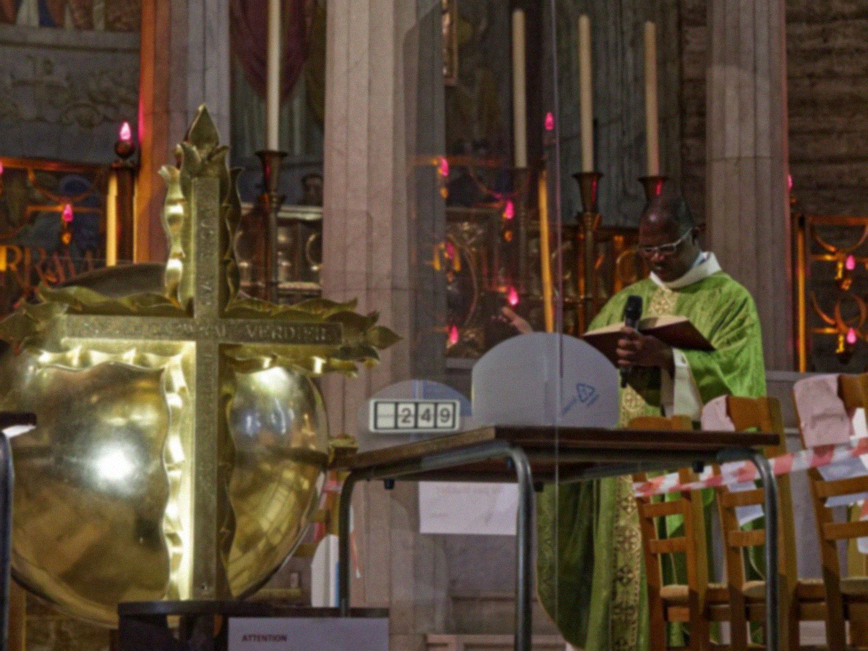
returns 2,49
